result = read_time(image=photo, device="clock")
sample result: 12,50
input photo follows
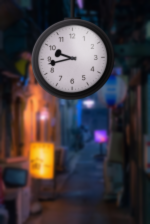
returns 9,43
